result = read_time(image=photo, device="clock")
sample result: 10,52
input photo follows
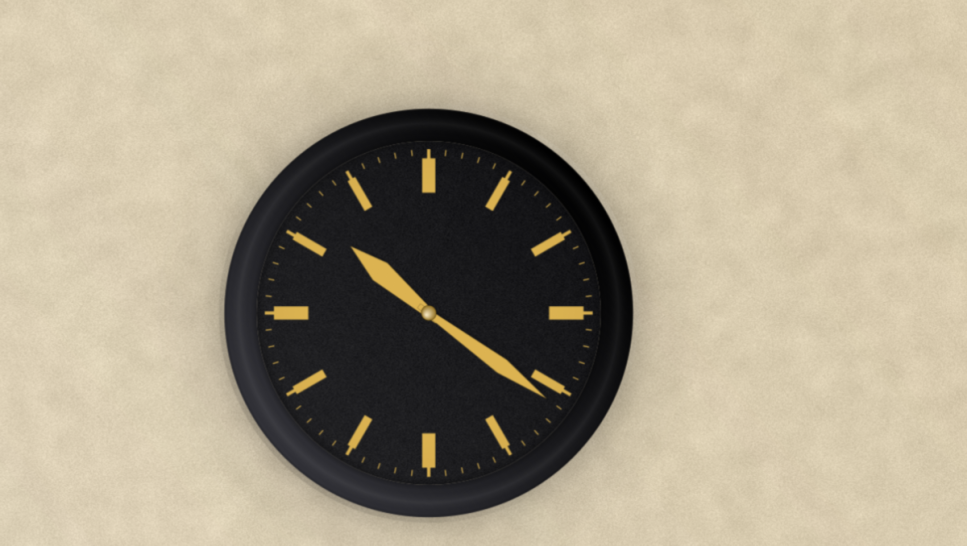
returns 10,21
